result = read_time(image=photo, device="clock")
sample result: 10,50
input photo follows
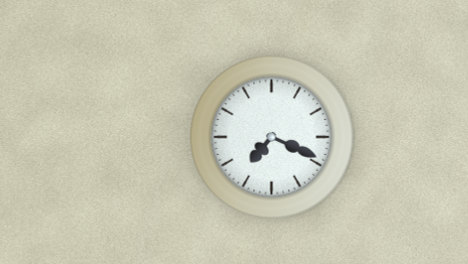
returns 7,19
